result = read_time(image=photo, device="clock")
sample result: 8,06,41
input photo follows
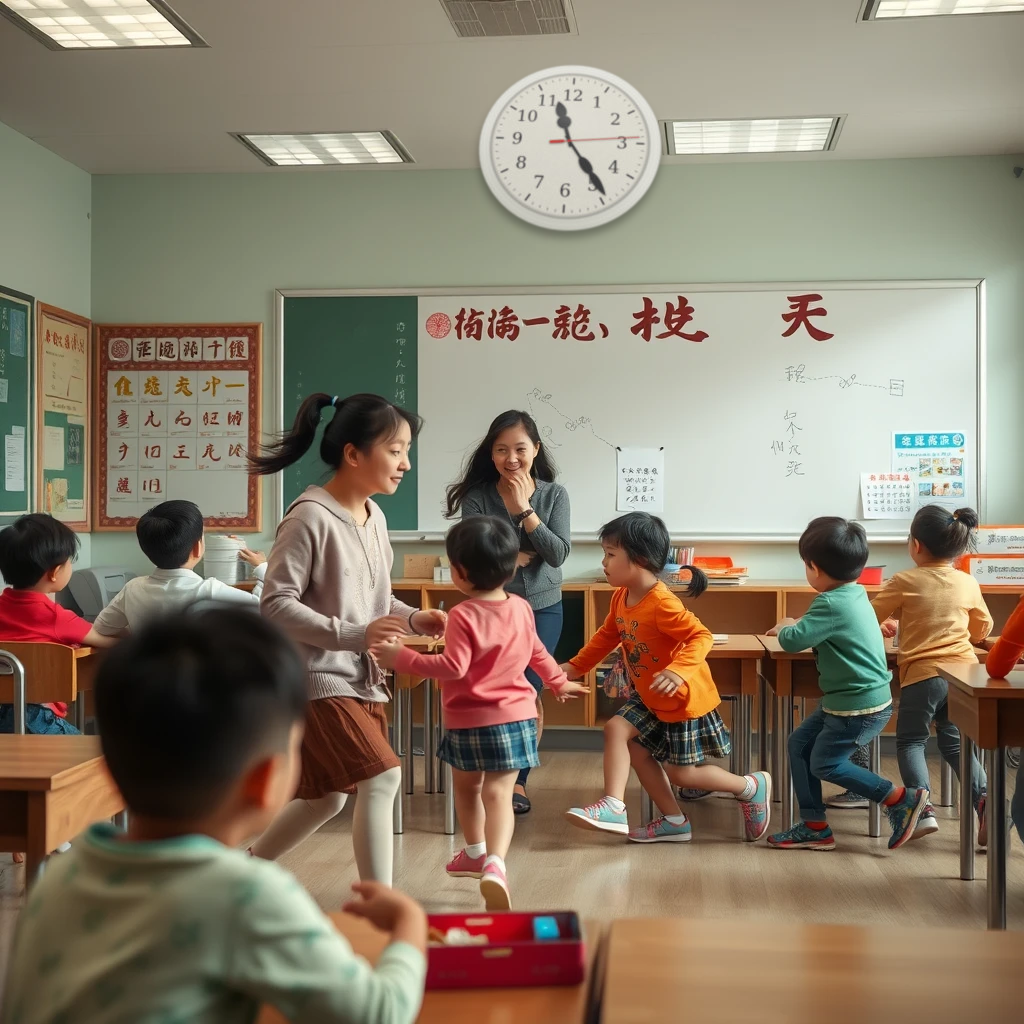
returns 11,24,14
